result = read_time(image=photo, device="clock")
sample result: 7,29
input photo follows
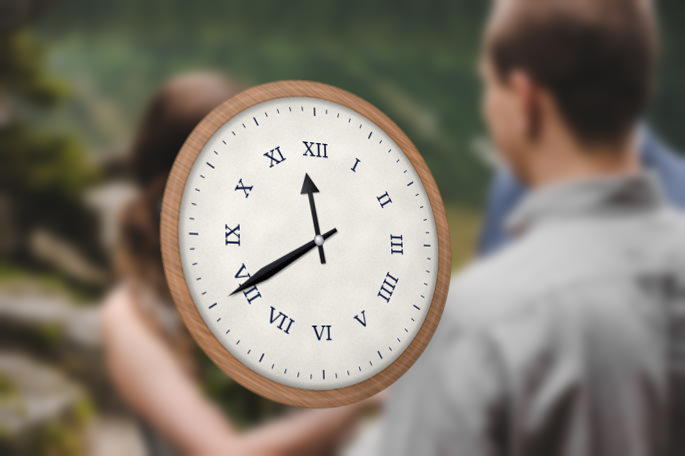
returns 11,40
